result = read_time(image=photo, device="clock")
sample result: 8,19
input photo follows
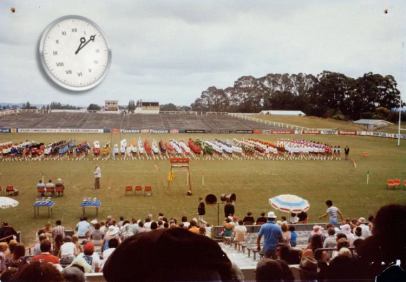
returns 1,09
